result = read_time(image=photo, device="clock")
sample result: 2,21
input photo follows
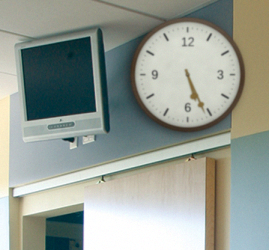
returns 5,26
